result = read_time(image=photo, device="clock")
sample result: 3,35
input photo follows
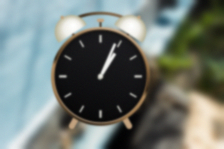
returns 1,04
